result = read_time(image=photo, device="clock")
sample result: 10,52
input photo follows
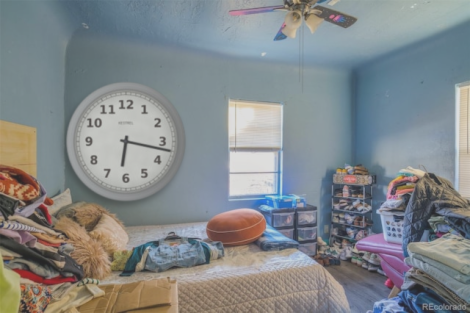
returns 6,17
